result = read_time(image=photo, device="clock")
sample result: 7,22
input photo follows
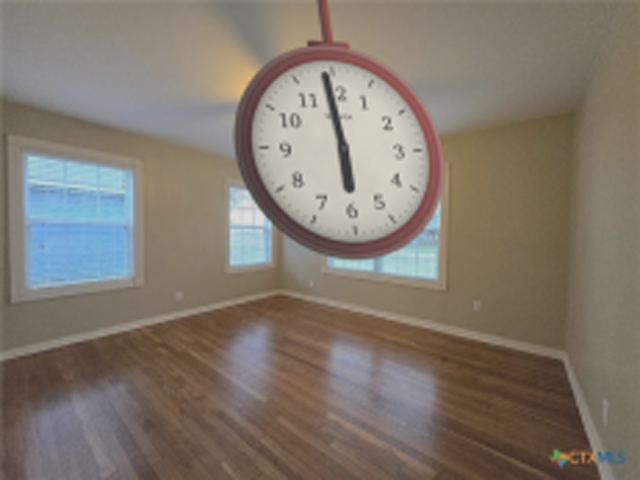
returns 5,59
